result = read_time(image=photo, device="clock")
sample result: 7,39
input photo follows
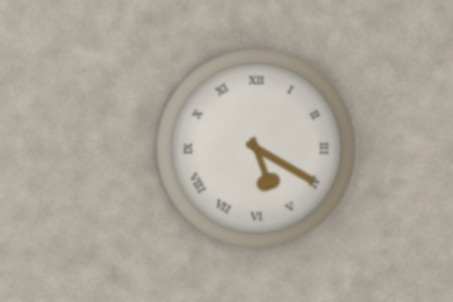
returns 5,20
